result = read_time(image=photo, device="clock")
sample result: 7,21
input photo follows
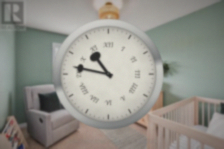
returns 10,47
